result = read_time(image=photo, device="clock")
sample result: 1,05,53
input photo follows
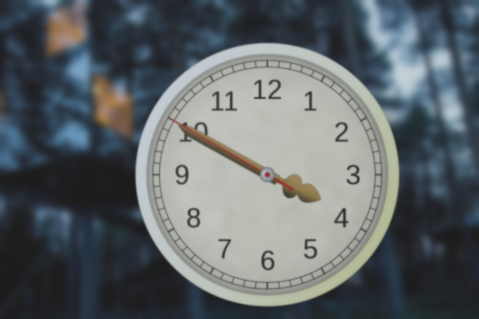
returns 3,49,50
